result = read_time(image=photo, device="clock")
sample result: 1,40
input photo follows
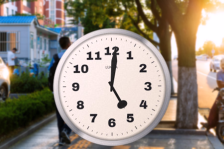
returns 5,01
